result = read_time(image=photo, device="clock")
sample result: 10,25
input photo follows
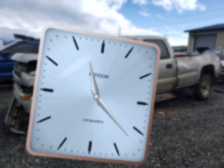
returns 11,22
